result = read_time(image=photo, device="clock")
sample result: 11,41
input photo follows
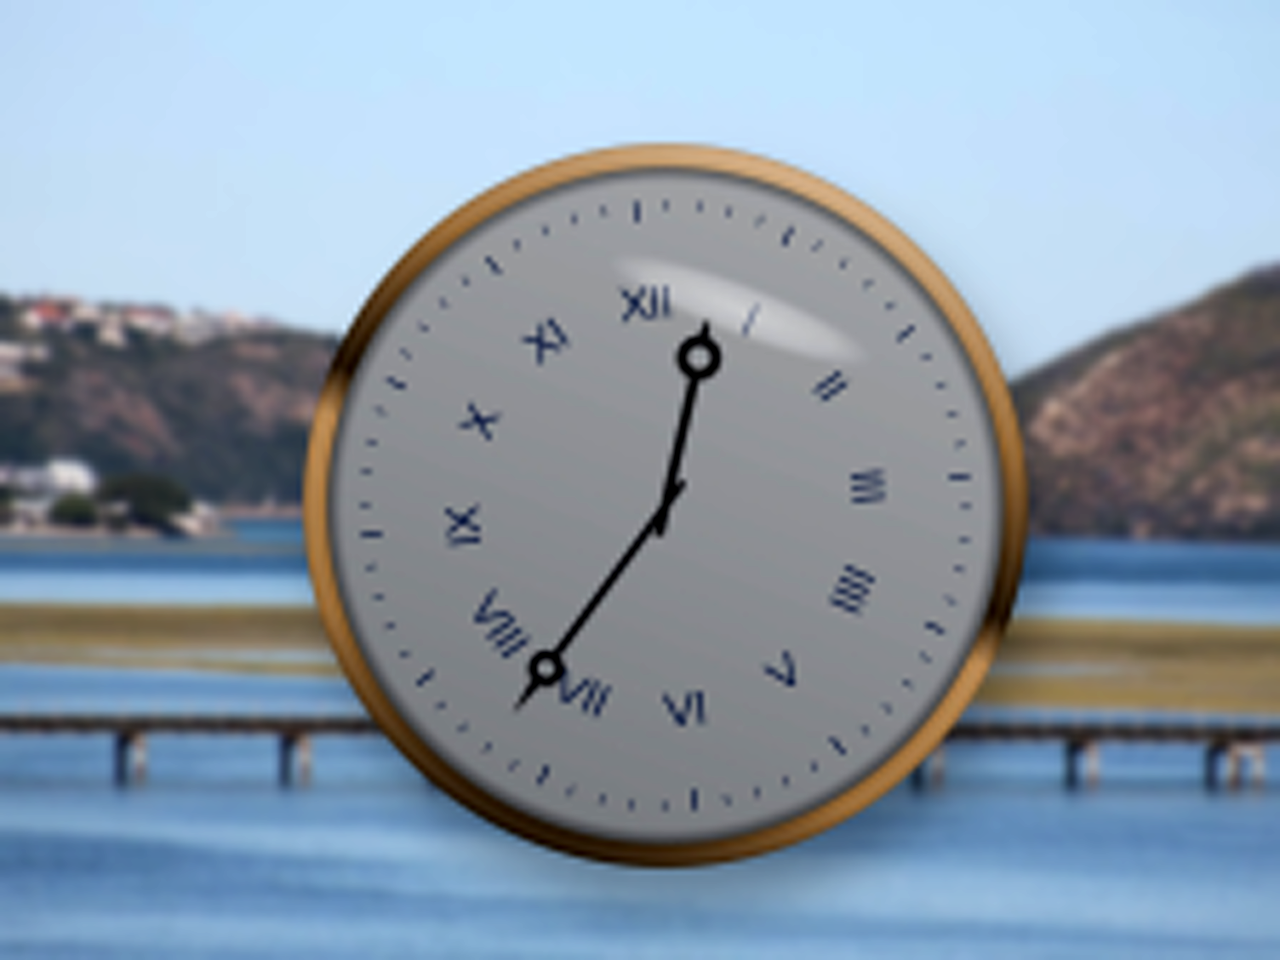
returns 12,37
